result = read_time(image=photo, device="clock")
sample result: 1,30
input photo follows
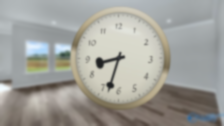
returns 8,33
